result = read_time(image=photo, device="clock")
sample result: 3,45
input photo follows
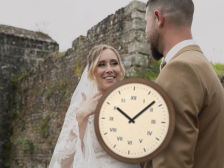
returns 10,08
